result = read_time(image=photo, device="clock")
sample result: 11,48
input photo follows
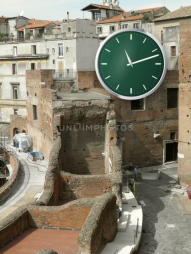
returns 11,12
